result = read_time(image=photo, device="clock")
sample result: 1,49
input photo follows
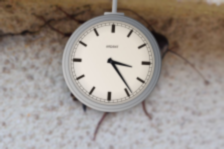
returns 3,24
